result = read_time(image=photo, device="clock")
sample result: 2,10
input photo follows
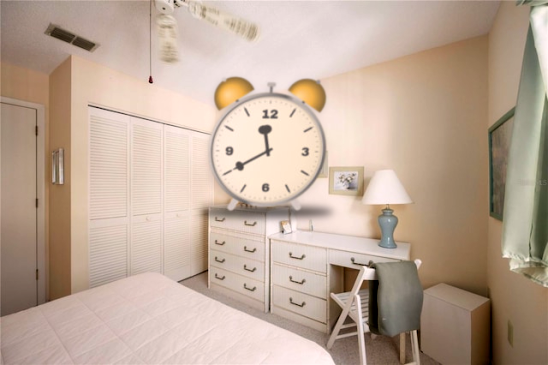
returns 11,40
